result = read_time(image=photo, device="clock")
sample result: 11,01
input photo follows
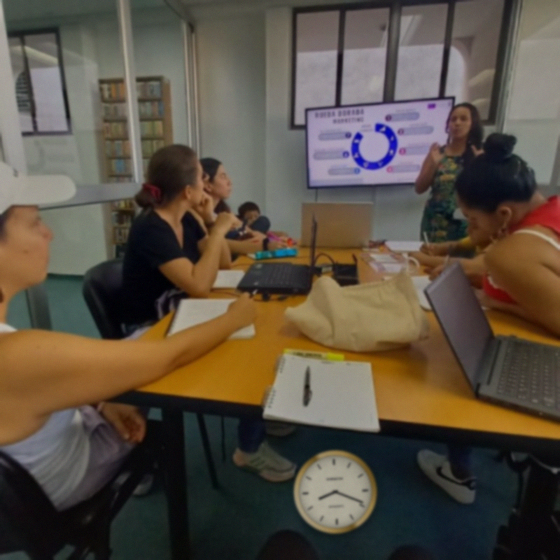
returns 8,19
